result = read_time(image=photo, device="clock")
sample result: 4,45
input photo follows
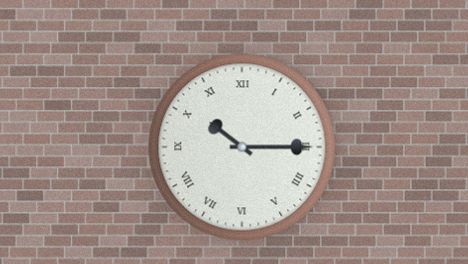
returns 10,15
